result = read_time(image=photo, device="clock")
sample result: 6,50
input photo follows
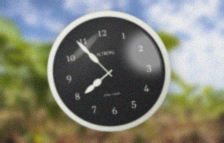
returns 7,54
